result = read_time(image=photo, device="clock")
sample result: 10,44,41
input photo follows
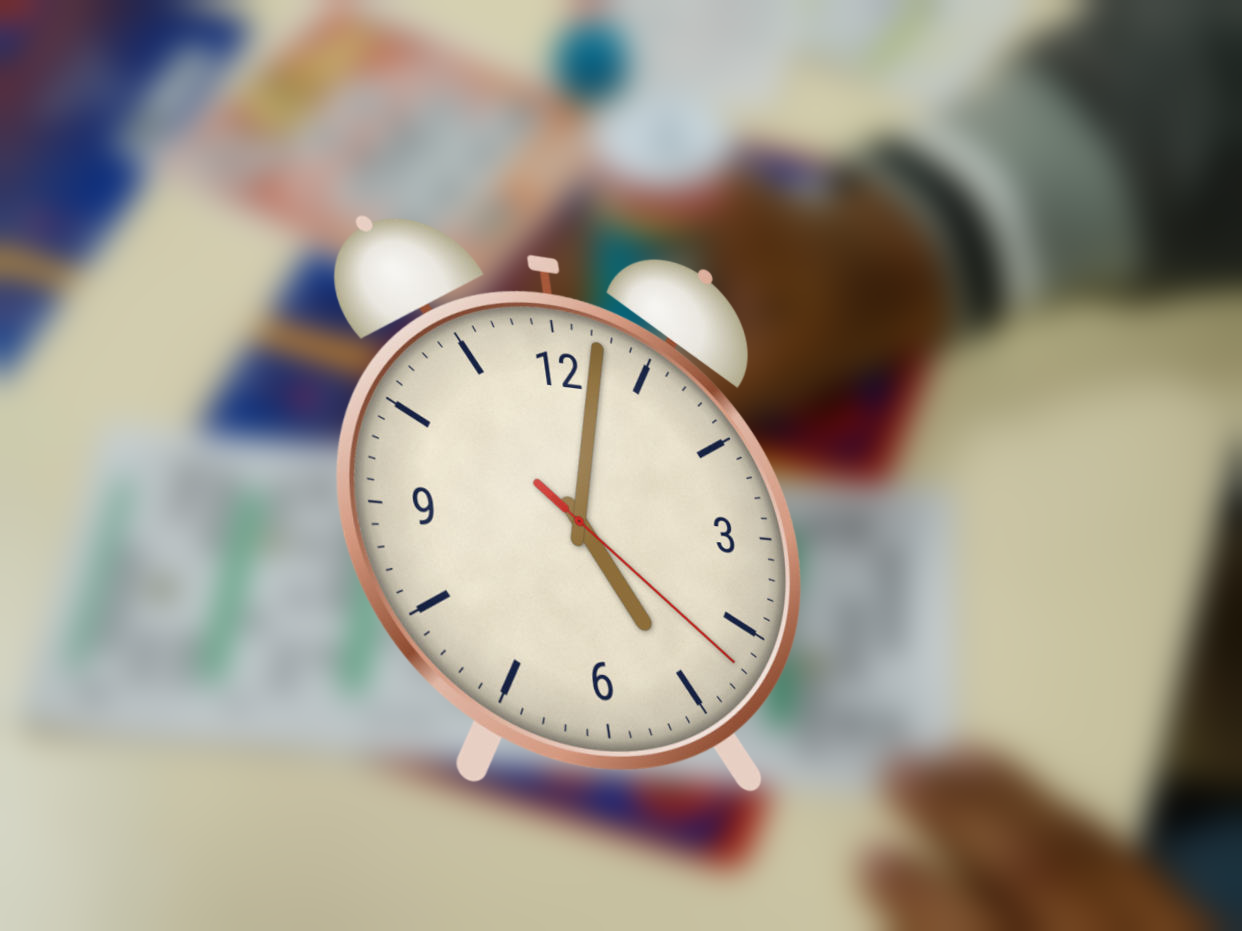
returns 5,02,22
